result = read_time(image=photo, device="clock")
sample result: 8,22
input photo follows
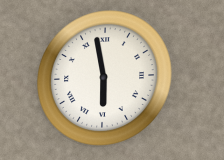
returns 5,58
